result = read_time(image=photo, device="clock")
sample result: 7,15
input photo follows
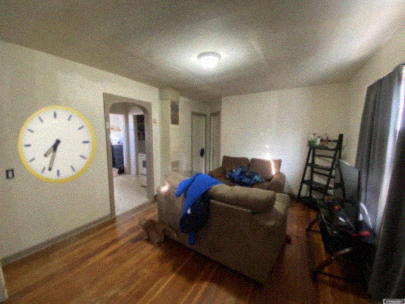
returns 7,33
